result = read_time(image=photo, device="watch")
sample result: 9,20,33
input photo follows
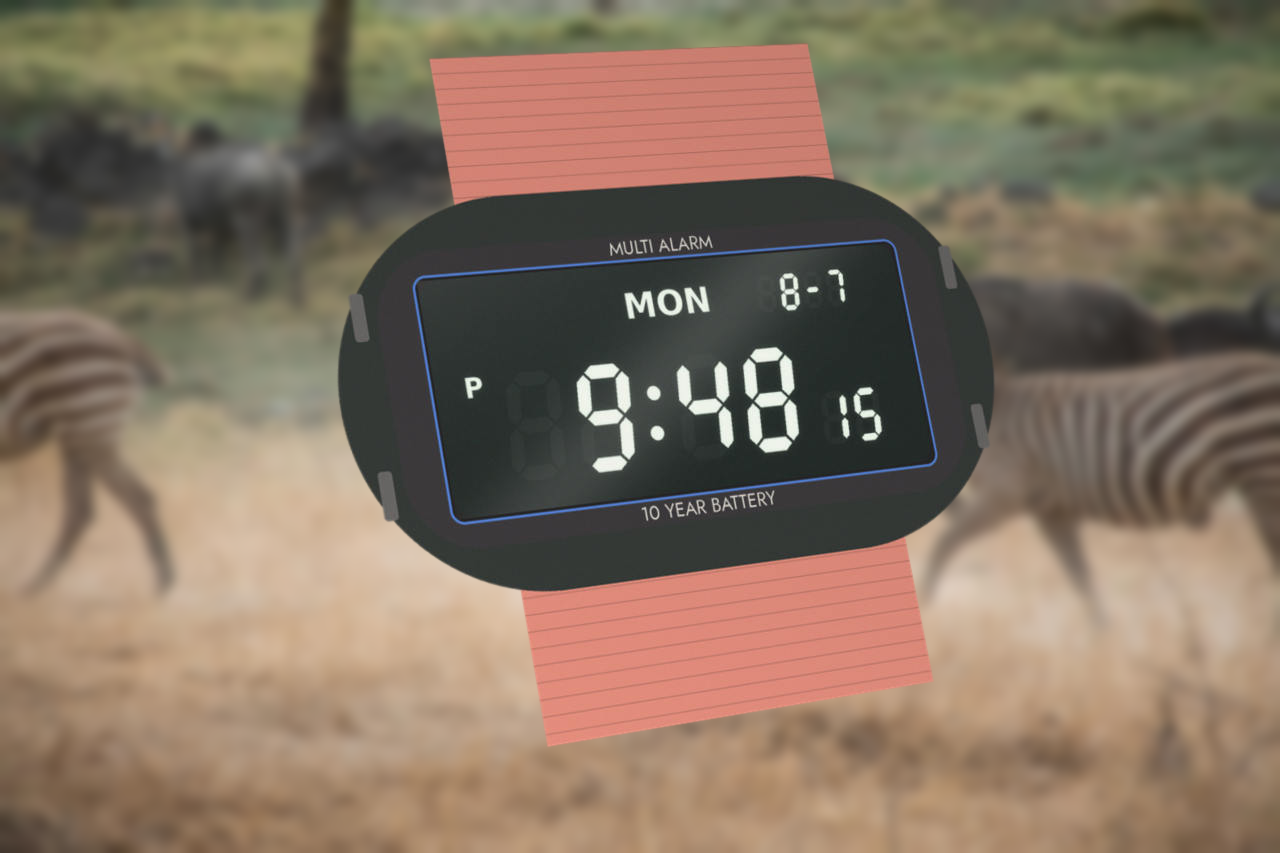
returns 9,48,15
